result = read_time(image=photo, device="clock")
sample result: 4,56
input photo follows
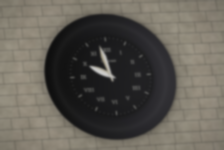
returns 9,58
